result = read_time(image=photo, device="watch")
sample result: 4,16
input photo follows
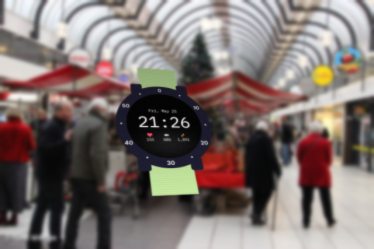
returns 21,26
